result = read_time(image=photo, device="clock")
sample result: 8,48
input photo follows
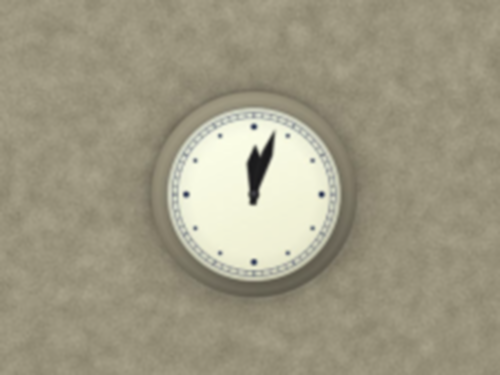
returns 12,03
